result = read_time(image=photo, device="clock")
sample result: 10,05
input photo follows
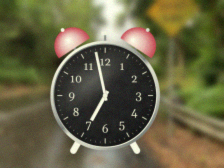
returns 6,58
